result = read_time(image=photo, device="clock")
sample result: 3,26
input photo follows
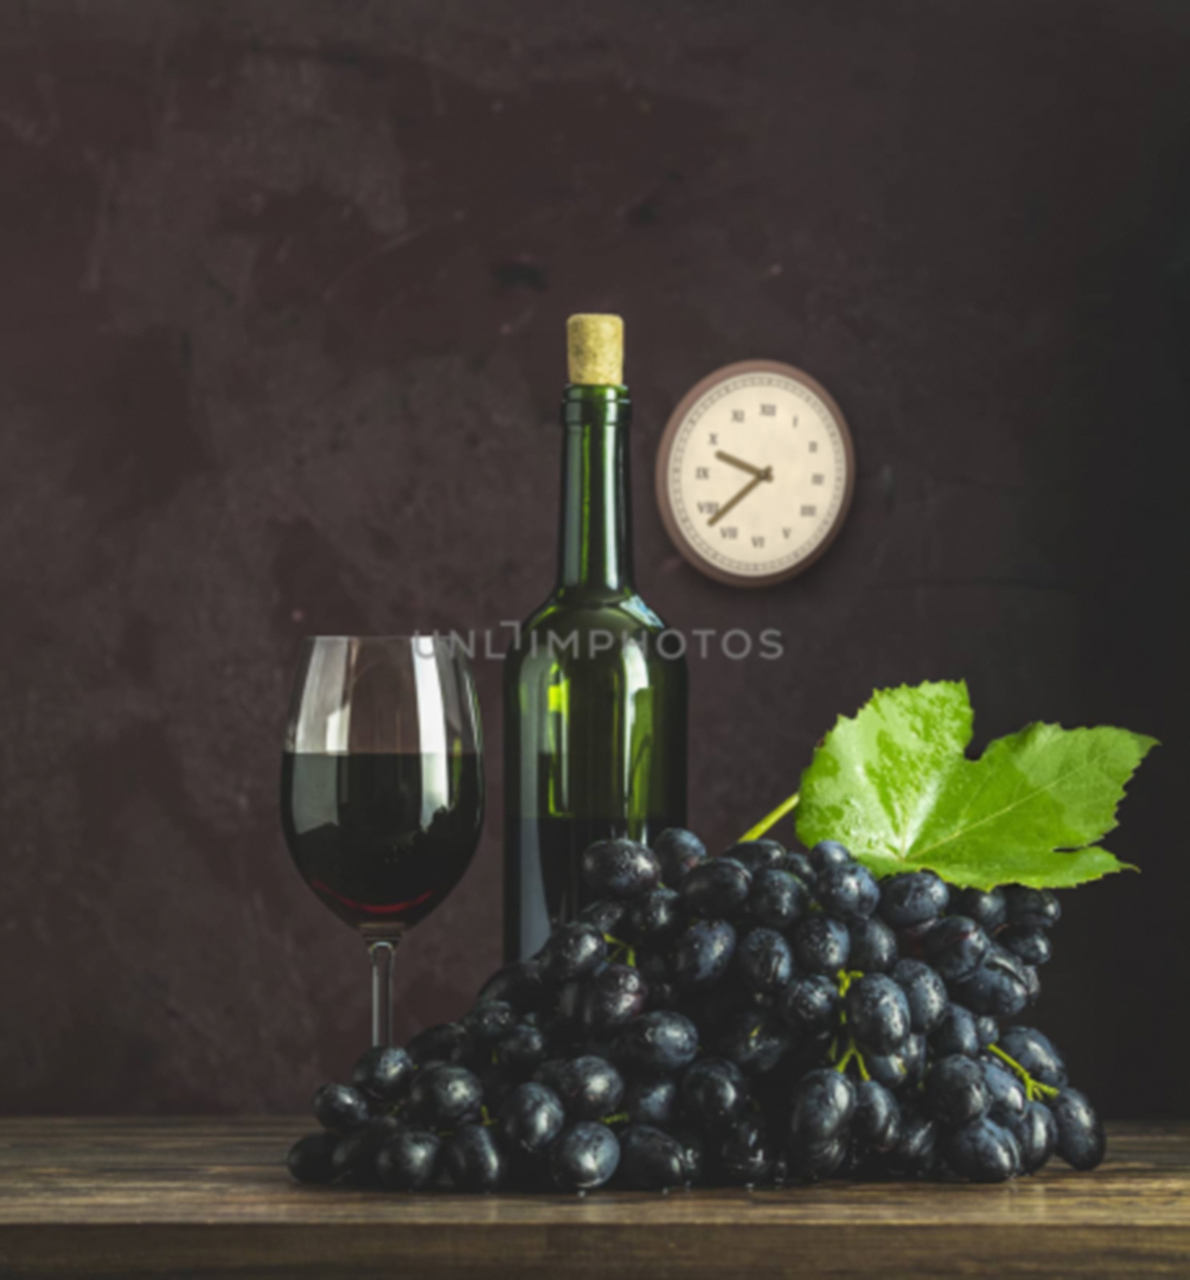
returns 9,38
